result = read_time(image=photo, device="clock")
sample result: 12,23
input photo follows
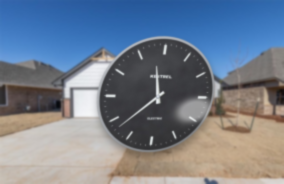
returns 11,38
